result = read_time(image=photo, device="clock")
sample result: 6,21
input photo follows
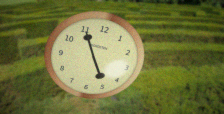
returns 4,55
